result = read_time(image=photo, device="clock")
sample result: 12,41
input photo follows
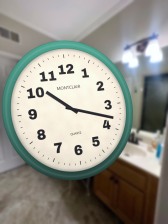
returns 10,18
